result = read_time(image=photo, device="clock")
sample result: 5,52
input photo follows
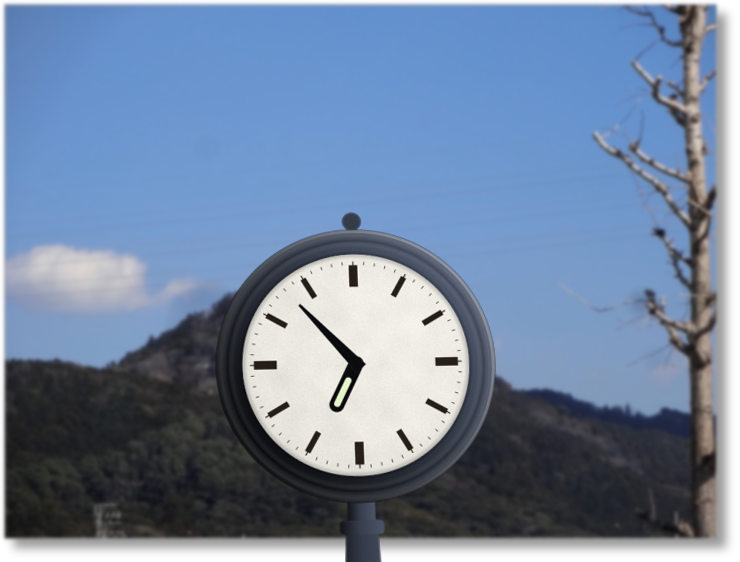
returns 6,53
